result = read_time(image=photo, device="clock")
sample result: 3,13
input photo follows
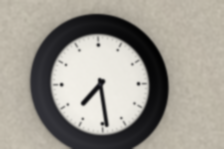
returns 7,29
